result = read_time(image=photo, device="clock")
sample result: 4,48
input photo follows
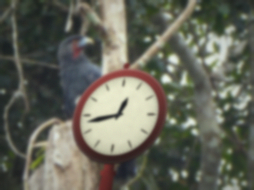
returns 12,43
